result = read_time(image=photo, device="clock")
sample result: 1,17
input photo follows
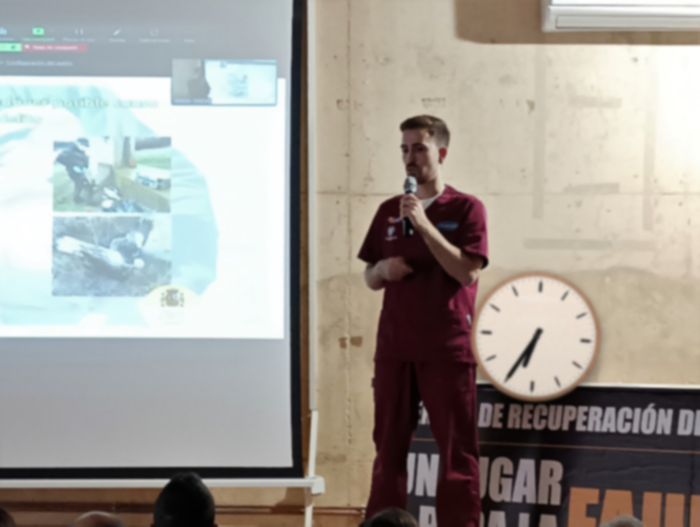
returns 6,35
